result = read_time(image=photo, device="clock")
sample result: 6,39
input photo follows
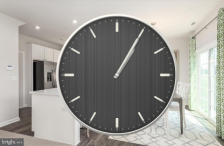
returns 1,05
